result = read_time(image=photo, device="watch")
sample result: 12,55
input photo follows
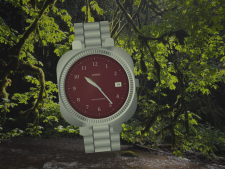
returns 10,24
